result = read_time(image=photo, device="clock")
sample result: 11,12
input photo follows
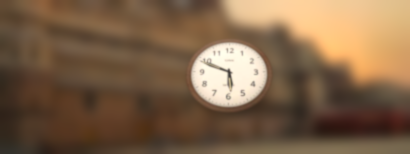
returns 5,49
